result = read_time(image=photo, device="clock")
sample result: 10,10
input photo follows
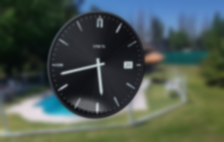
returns 5,43
